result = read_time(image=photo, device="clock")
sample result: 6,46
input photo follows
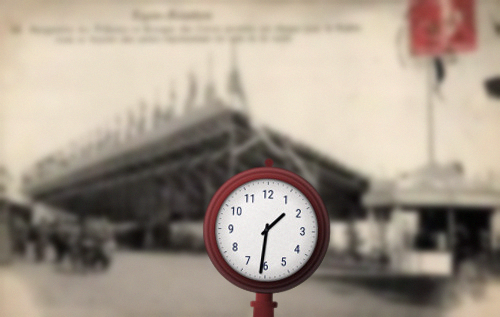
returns 1,31
